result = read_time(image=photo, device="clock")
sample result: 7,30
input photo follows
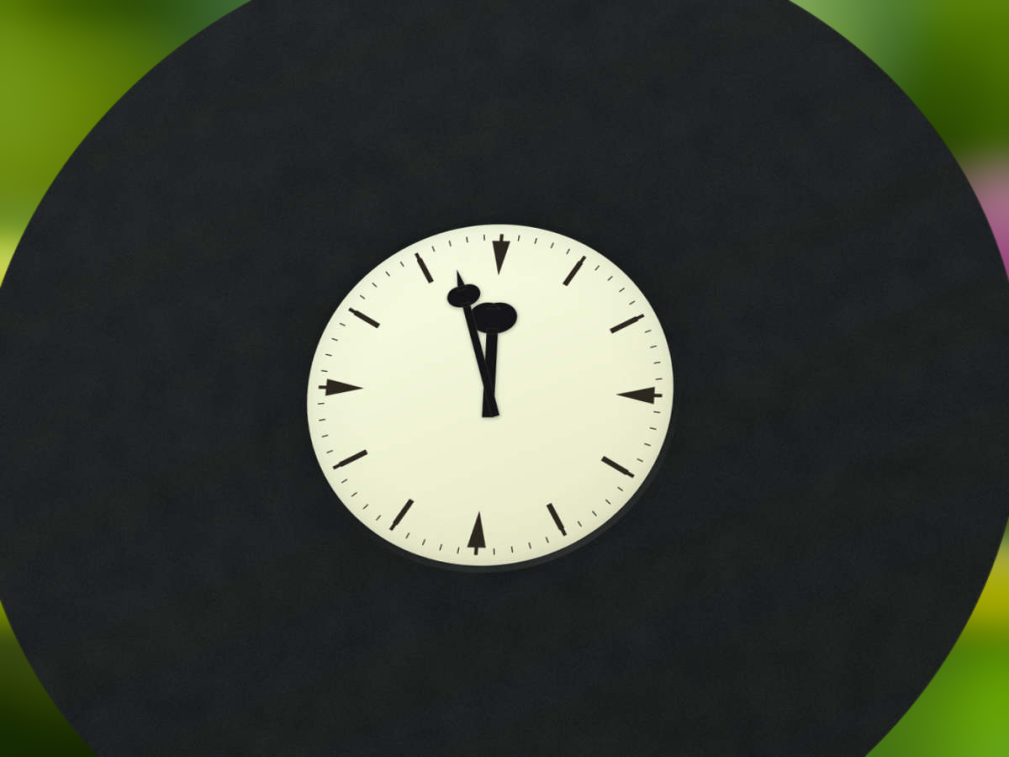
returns 11,57
